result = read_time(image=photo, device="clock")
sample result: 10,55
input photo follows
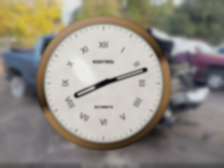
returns 8,12
